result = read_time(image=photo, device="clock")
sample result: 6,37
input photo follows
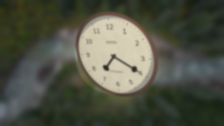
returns 7,20
